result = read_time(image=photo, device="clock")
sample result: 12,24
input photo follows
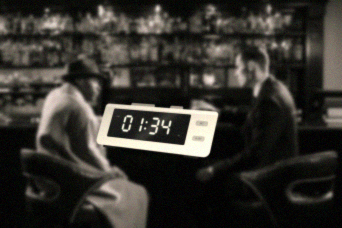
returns 1,34
